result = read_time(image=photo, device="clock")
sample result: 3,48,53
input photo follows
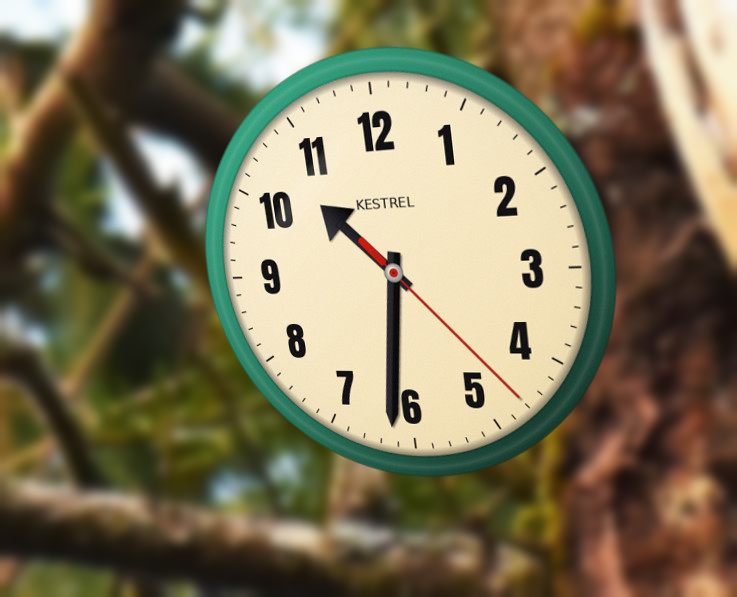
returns 10,31,23
